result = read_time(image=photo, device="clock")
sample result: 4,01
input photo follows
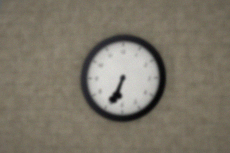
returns 6,34
